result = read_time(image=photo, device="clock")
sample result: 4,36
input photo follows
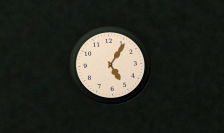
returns 5,06
